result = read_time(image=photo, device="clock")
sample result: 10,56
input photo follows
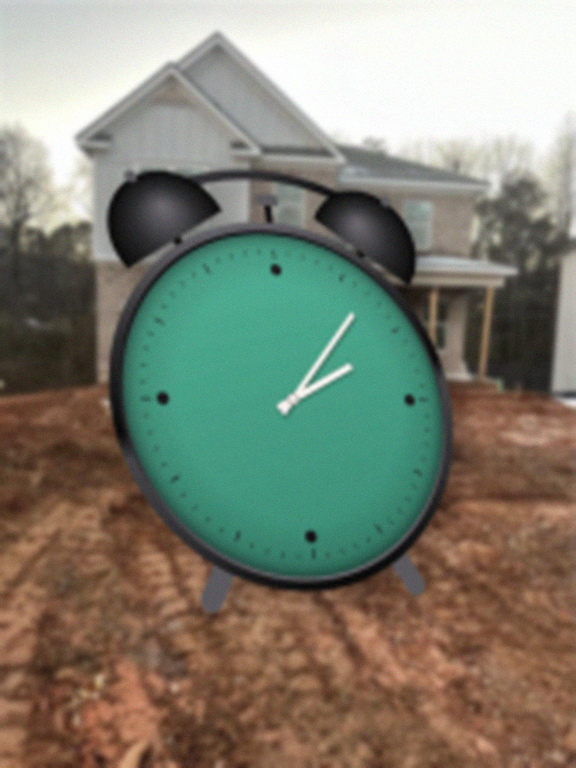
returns 2,07
